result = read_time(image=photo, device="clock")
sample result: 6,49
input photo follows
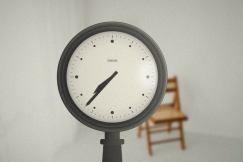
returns 7,37
